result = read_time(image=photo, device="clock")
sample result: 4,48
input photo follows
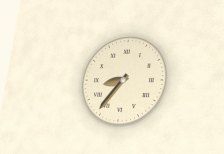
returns 8,36
